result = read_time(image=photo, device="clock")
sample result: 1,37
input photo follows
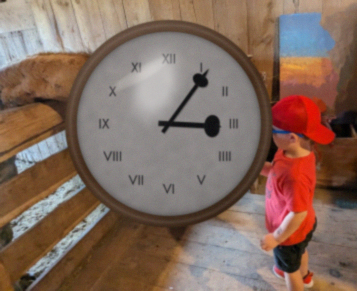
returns 3,06
